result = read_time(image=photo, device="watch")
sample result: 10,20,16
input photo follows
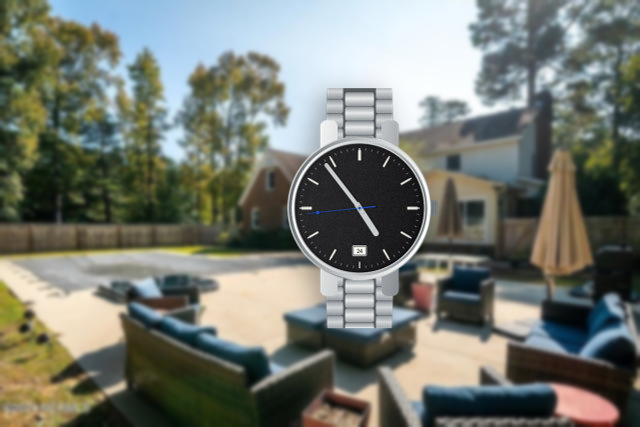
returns 4,53,44
